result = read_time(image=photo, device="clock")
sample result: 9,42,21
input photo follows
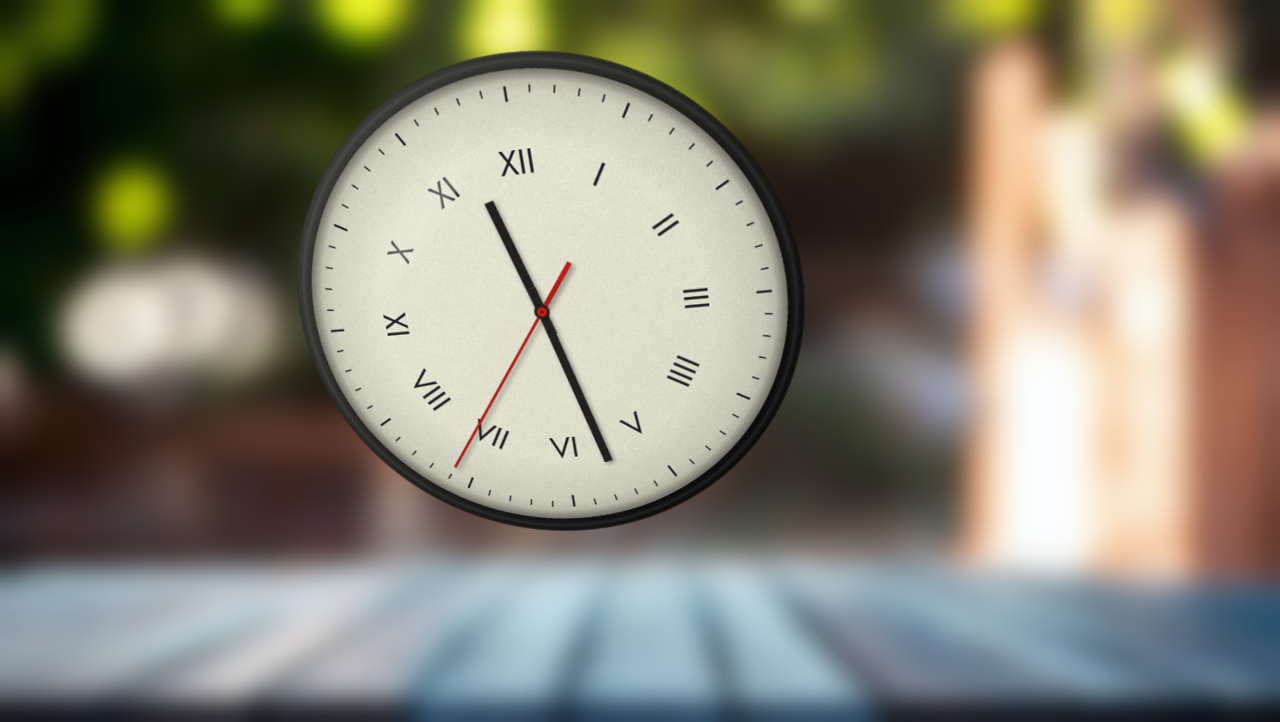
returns 11,27,36
